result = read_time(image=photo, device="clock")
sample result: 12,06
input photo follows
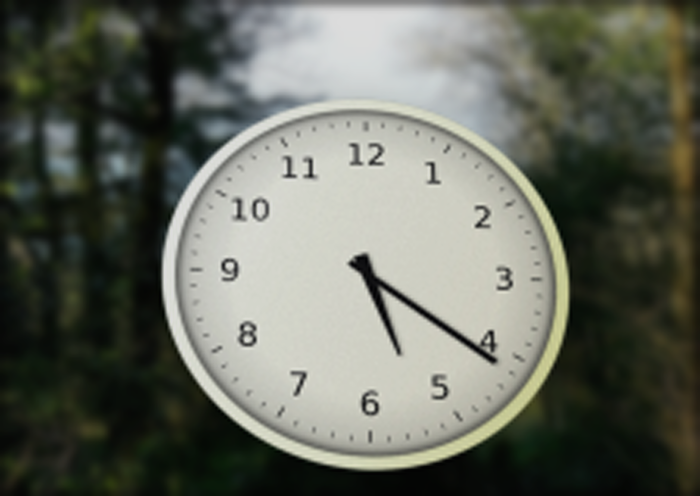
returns 5,21
